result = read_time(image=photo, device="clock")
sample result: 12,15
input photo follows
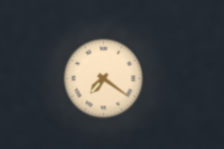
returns 7,21
